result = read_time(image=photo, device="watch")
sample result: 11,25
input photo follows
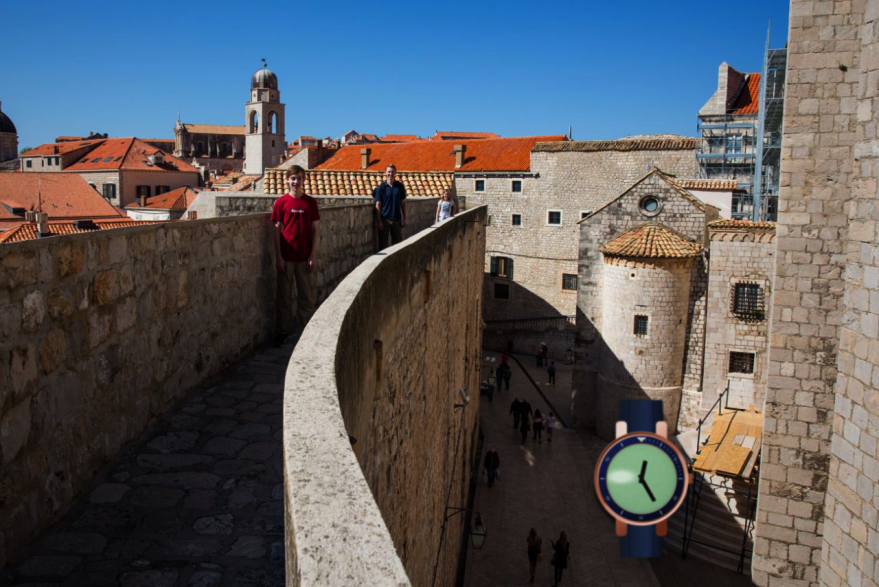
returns 12,25
